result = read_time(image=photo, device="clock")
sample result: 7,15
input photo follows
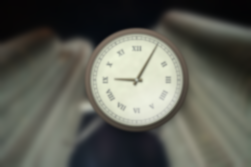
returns 9,05
